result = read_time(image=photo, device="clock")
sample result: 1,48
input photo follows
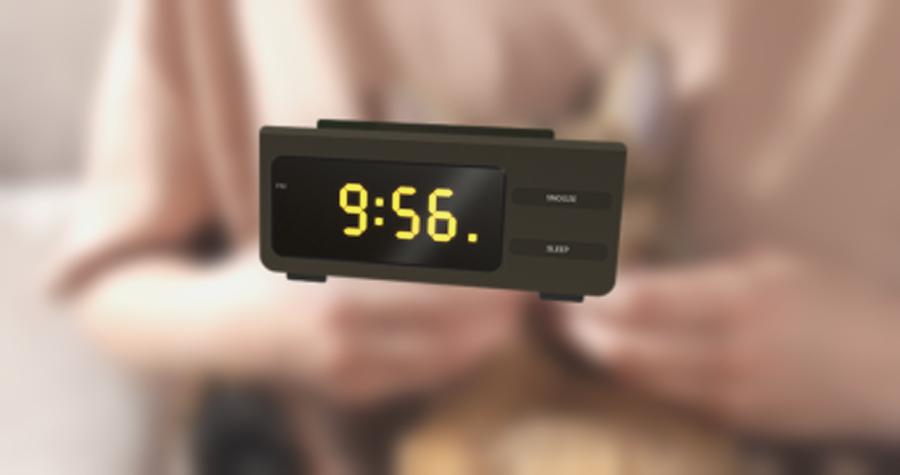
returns 9,56
